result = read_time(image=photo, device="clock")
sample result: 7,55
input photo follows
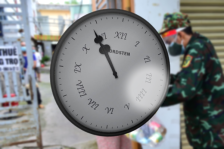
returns 10,54
